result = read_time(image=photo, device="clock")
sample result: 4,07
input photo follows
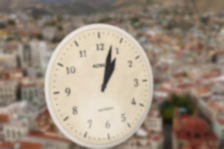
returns 1,03
